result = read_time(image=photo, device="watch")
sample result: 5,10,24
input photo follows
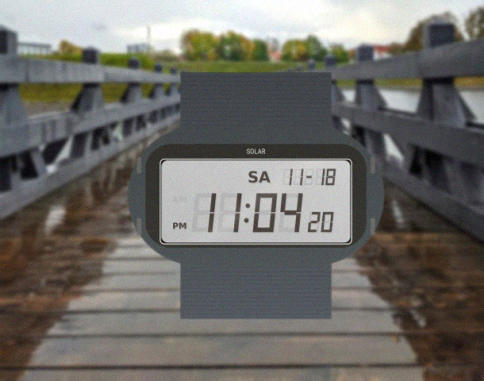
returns 11,04,20
